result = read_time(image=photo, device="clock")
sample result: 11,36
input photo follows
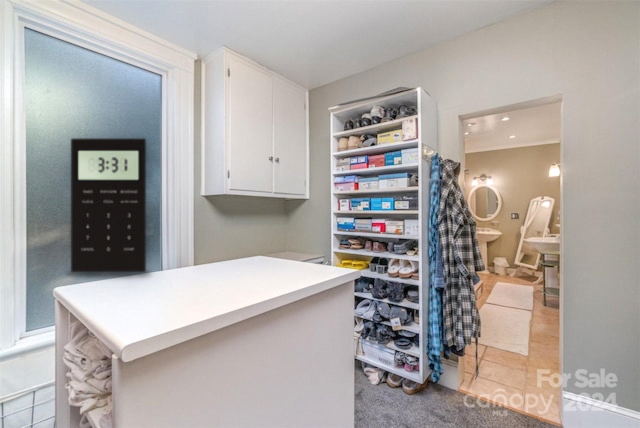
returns 3,31
